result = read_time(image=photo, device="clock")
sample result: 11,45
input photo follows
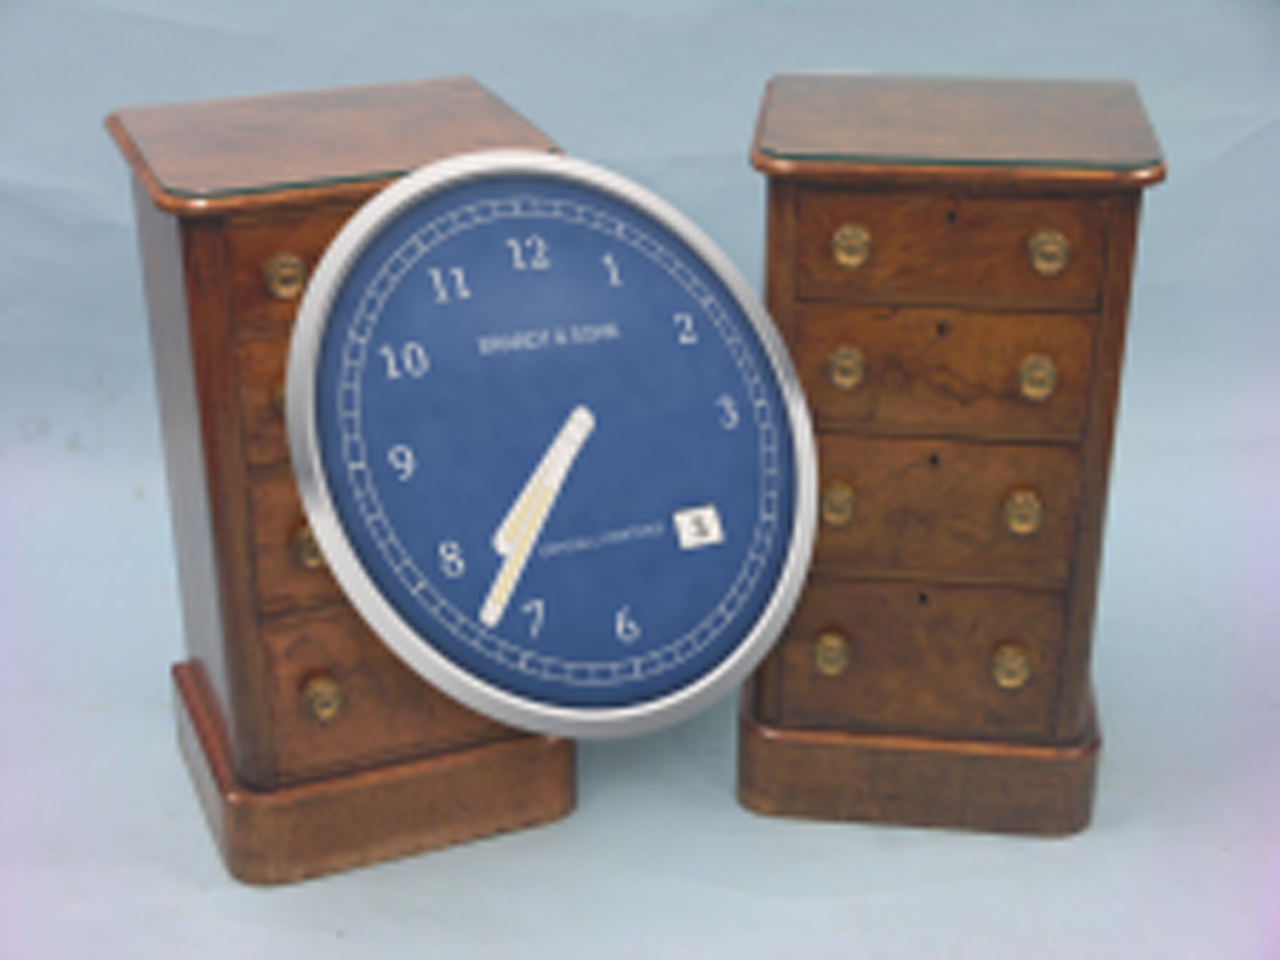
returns 7,37
